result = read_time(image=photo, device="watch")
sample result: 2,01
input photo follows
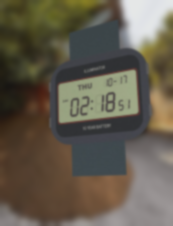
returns 2,18
